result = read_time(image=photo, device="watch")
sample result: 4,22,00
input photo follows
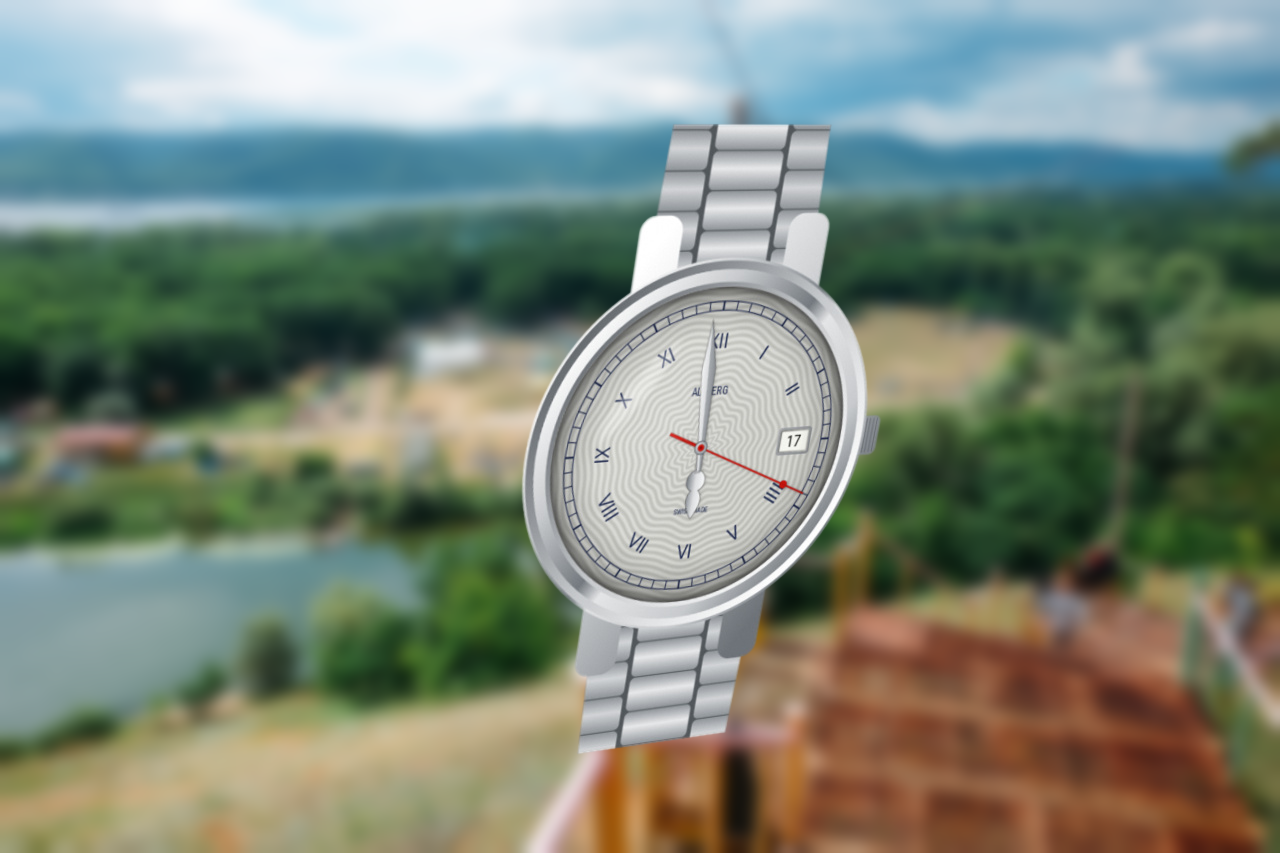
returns 5,59,19
